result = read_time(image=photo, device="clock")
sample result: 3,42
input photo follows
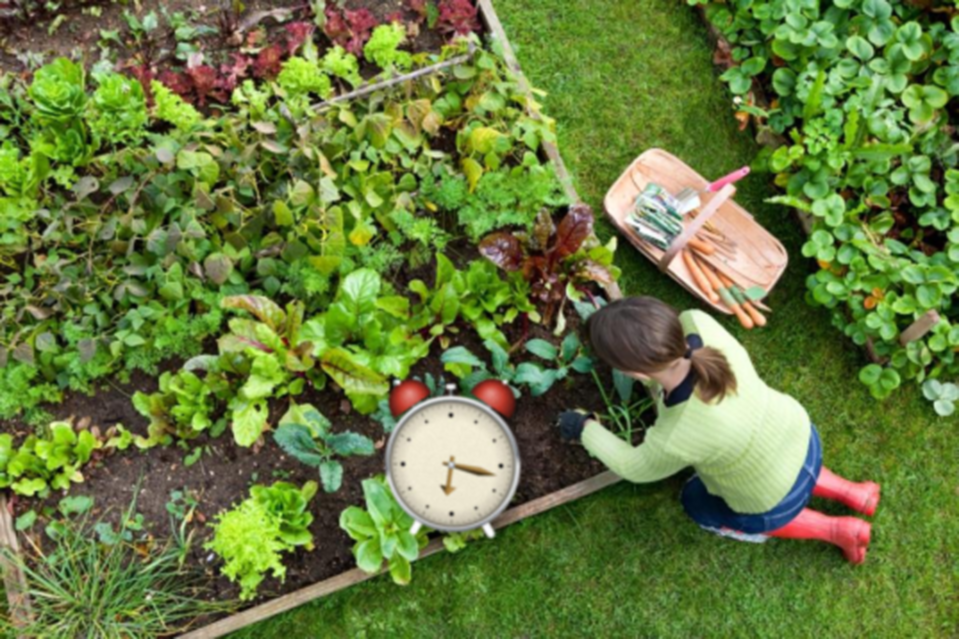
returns 6,17
